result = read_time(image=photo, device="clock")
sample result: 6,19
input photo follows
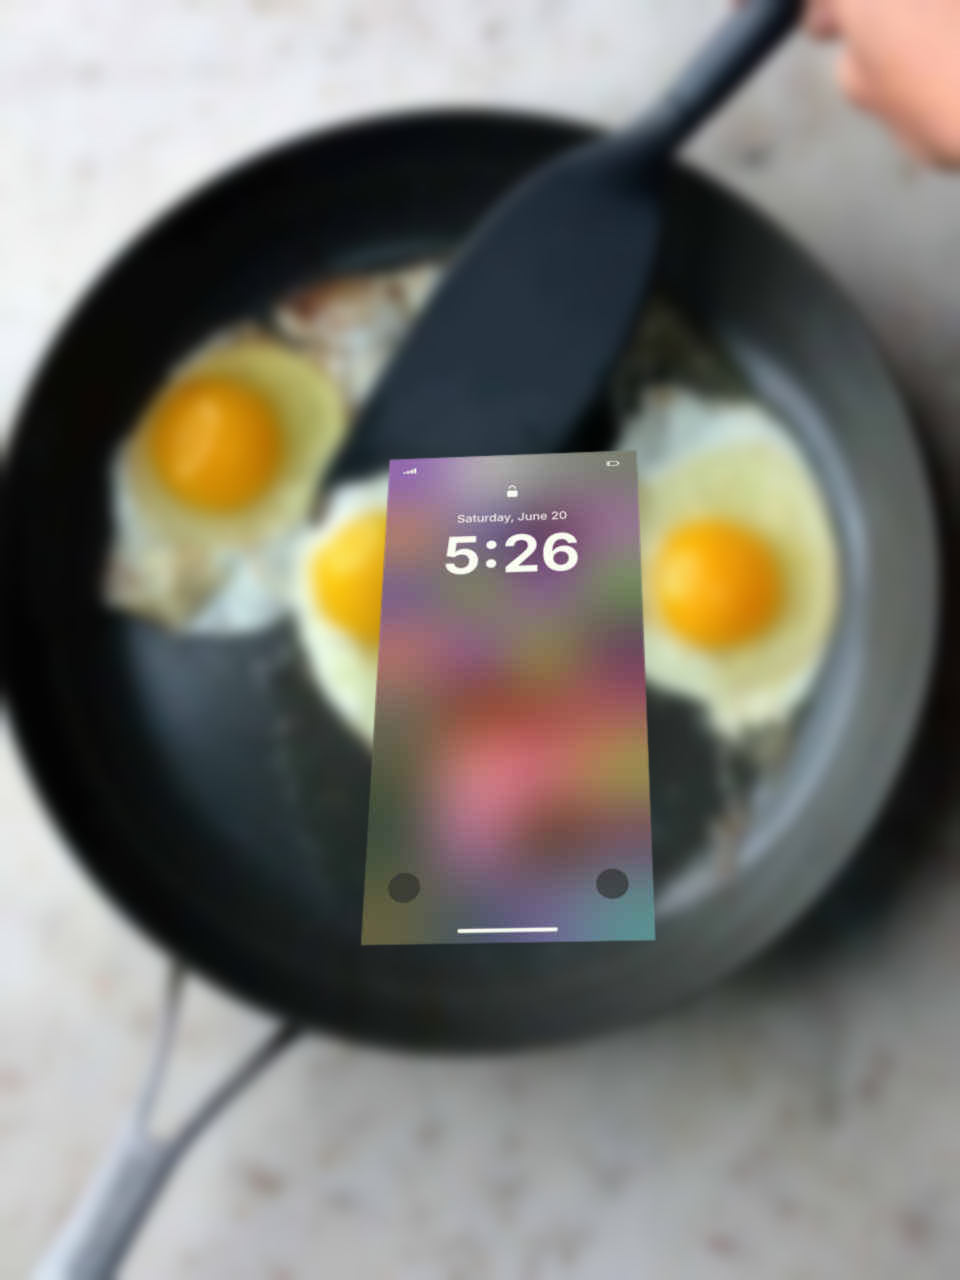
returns 5,26
